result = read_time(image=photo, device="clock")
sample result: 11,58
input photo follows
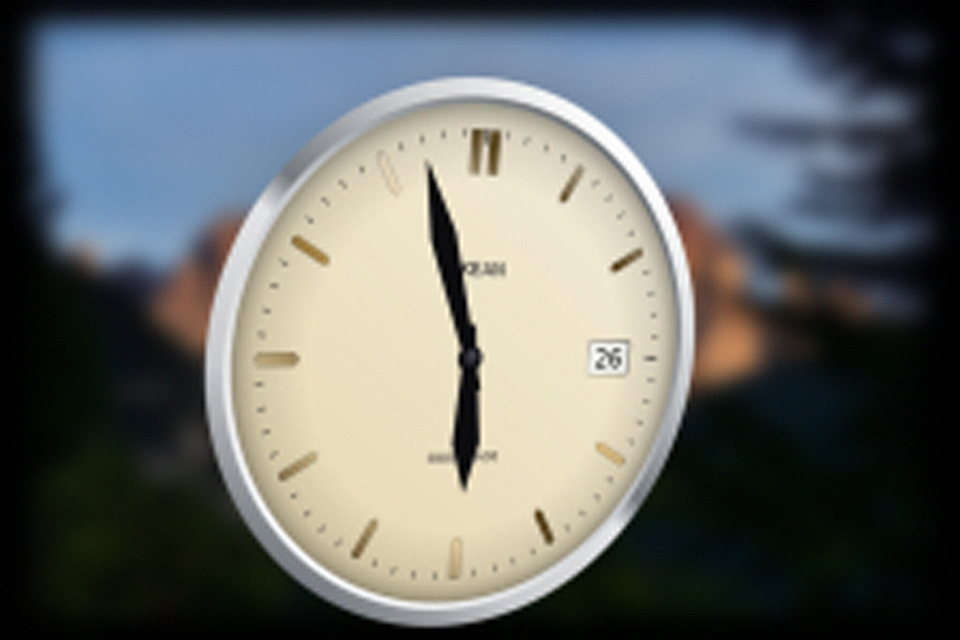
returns 5,57
